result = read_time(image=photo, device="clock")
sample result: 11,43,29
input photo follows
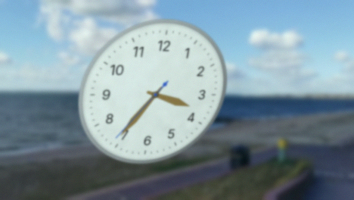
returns 3,35,36
